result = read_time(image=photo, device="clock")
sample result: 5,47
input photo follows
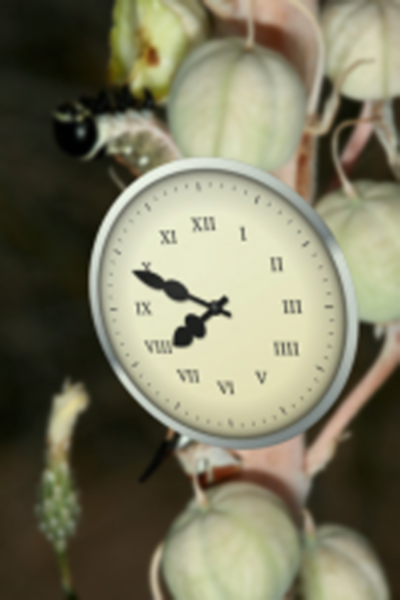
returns 7,49
